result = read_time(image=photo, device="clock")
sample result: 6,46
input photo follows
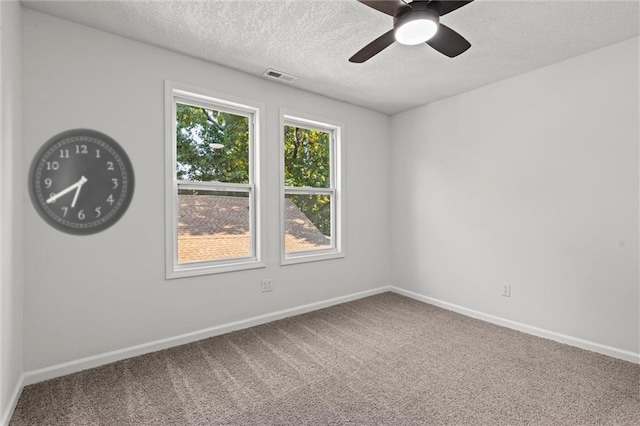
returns 6,40
